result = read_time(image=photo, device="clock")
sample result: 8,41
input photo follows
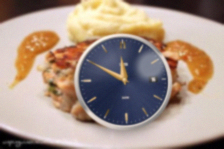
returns 11,50
